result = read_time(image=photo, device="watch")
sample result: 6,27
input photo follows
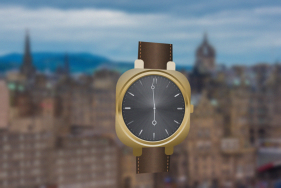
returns 5,59
